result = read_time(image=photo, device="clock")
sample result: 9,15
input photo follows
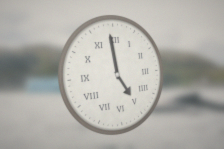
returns 4,59
